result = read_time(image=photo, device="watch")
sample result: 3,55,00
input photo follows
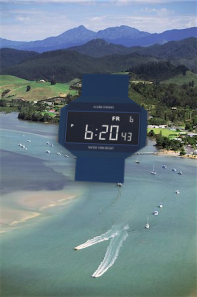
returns 6,20,43
